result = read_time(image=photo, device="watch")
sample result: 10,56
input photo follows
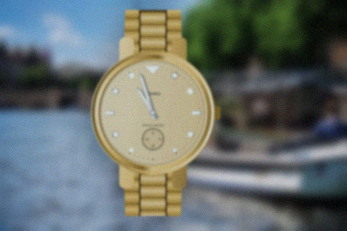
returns 10,57
